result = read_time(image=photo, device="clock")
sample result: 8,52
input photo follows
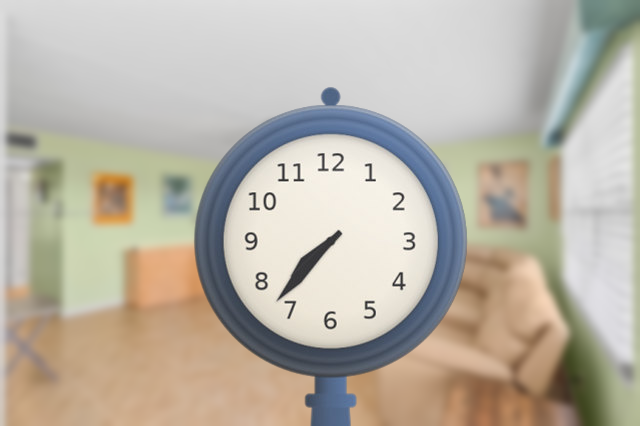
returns 7,37
